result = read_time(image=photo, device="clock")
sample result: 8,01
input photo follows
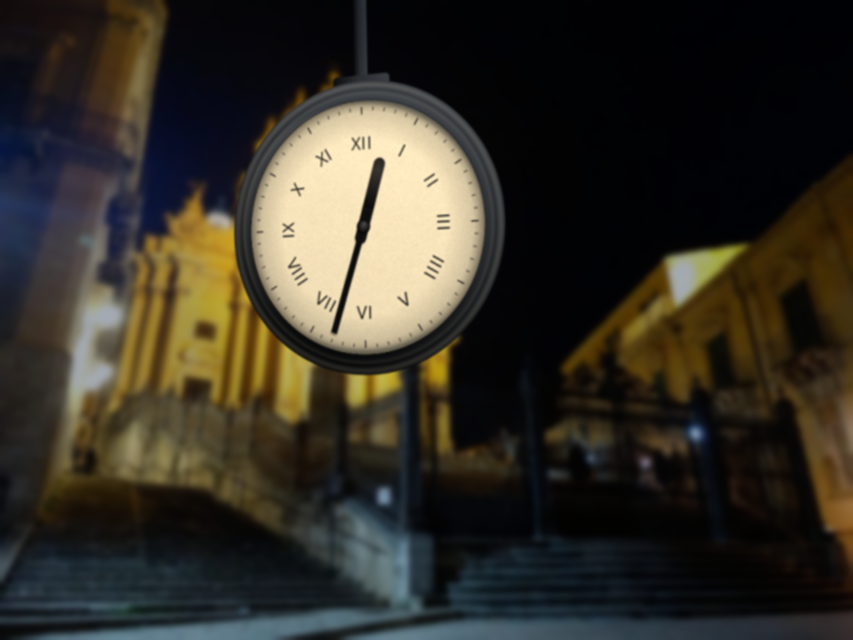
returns 12,33
